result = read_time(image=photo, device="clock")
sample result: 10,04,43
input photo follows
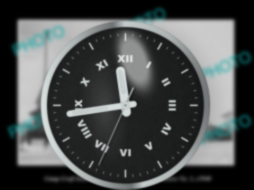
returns 11,43,34
